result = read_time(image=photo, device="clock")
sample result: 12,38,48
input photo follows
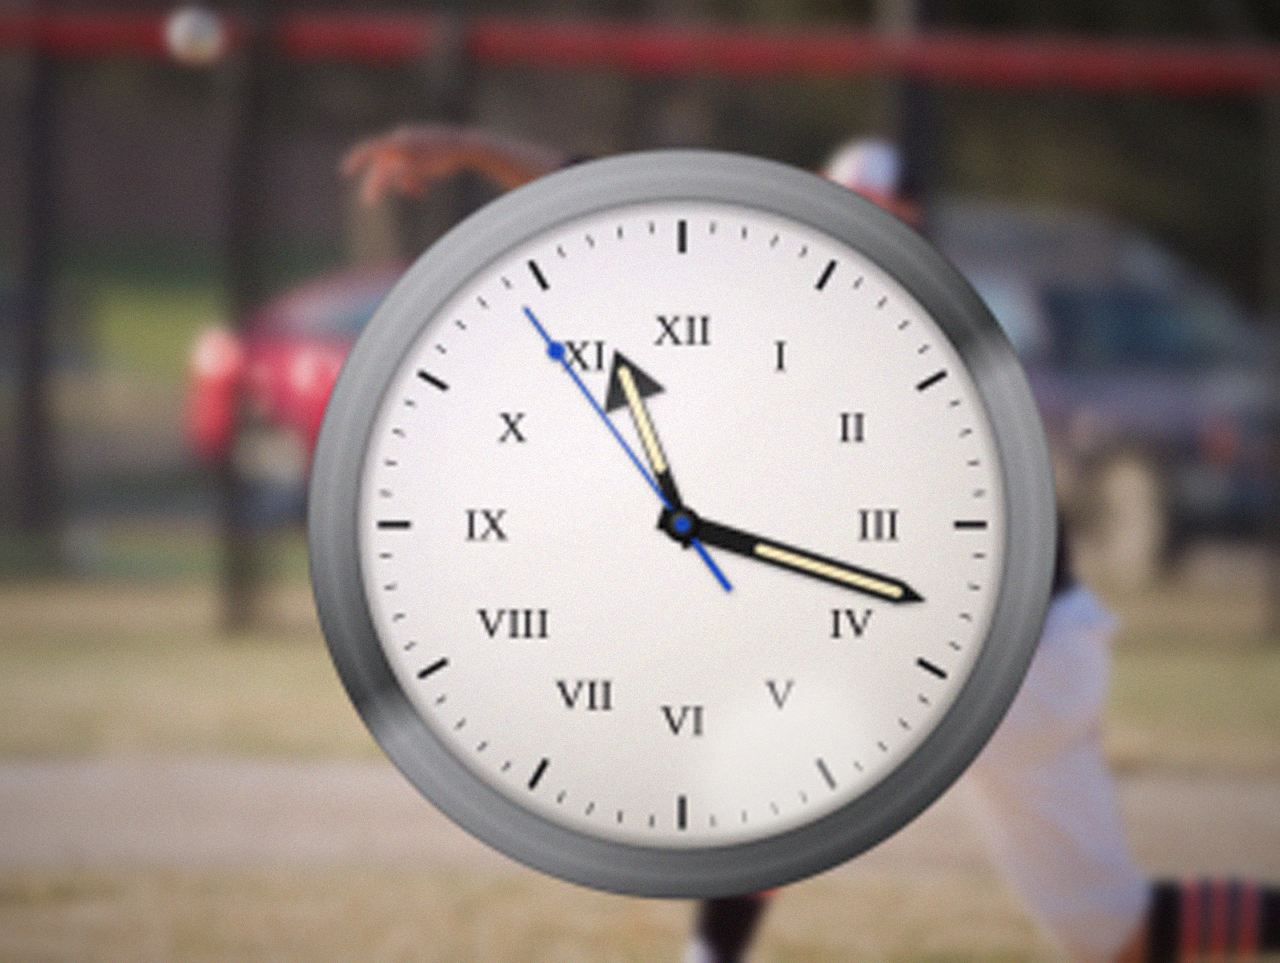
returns 11,17,54
